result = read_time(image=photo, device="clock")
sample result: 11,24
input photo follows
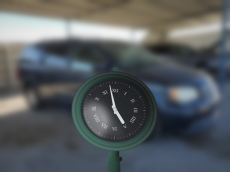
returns 4,58
